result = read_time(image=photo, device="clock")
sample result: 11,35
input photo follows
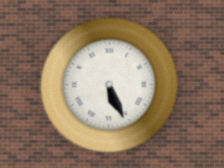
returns 5,26
